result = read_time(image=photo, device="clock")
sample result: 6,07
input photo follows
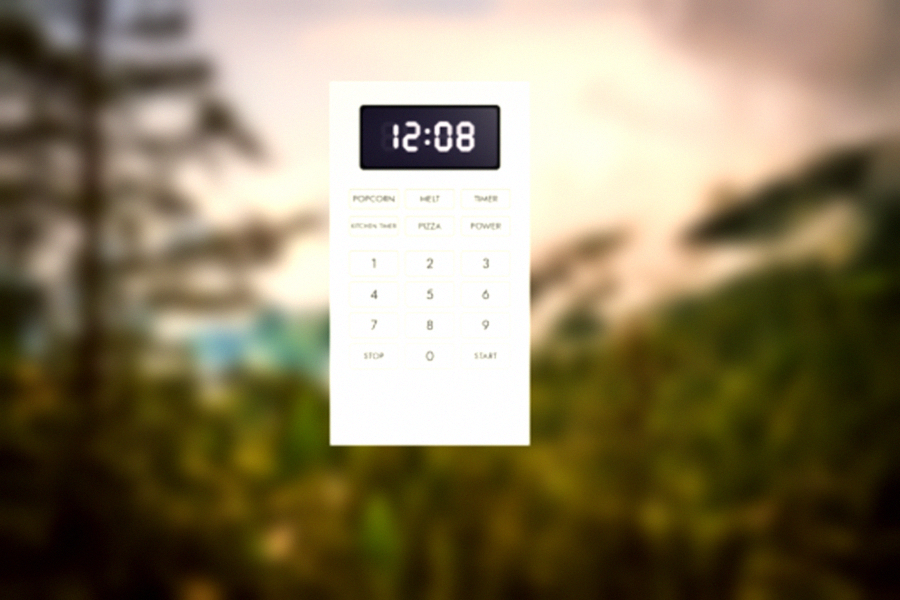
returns 12,08
